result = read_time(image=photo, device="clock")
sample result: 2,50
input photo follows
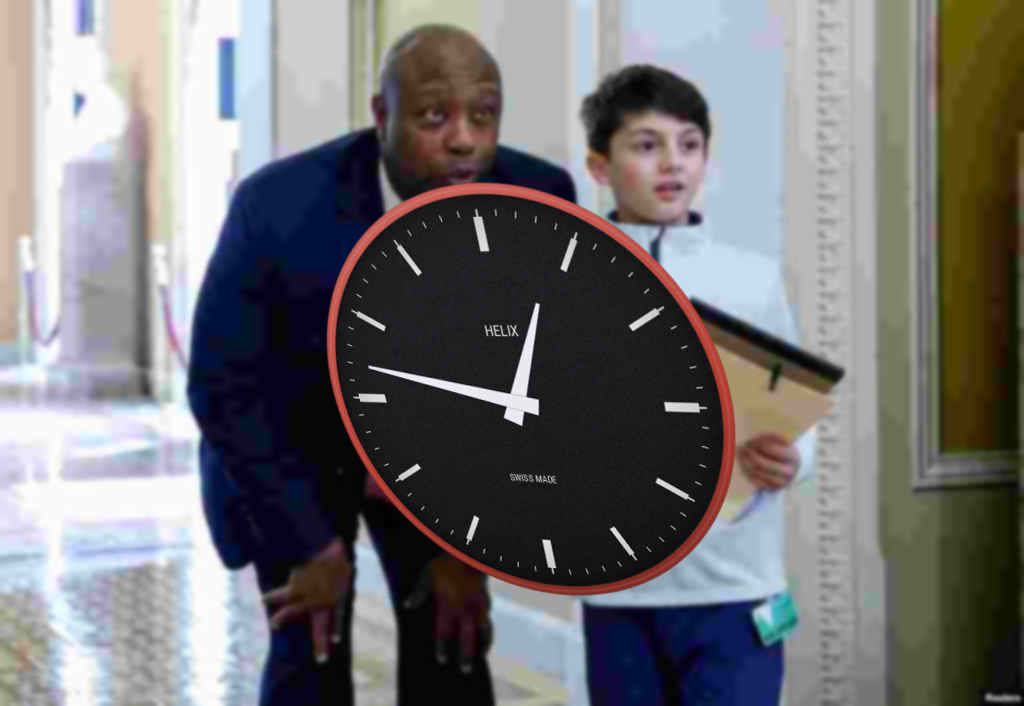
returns 12,47
